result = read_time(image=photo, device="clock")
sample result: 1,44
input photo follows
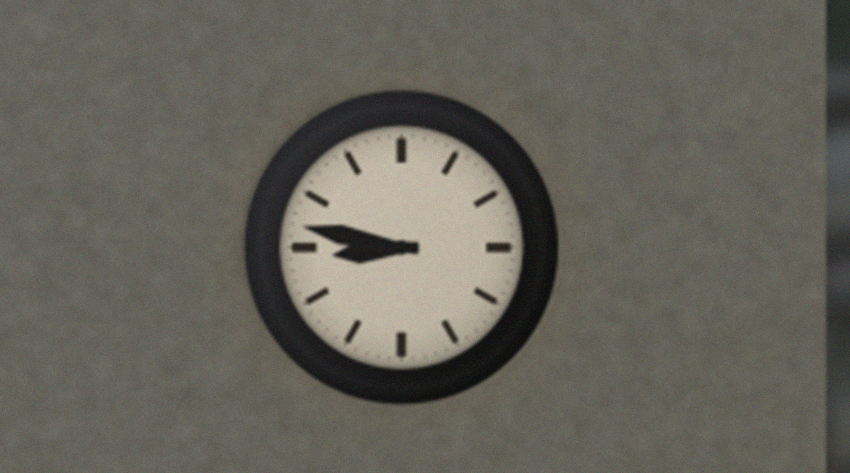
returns 8,47
